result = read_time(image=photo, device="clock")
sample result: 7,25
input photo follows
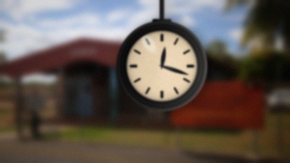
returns 12,18
